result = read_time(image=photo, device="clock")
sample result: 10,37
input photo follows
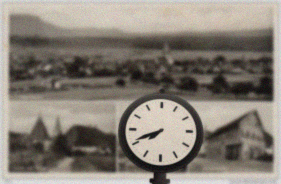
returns 7,41
